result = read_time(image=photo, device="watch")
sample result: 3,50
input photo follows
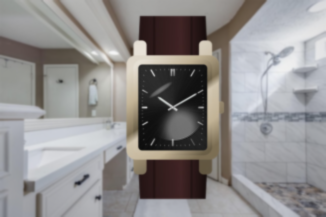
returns 10,10
